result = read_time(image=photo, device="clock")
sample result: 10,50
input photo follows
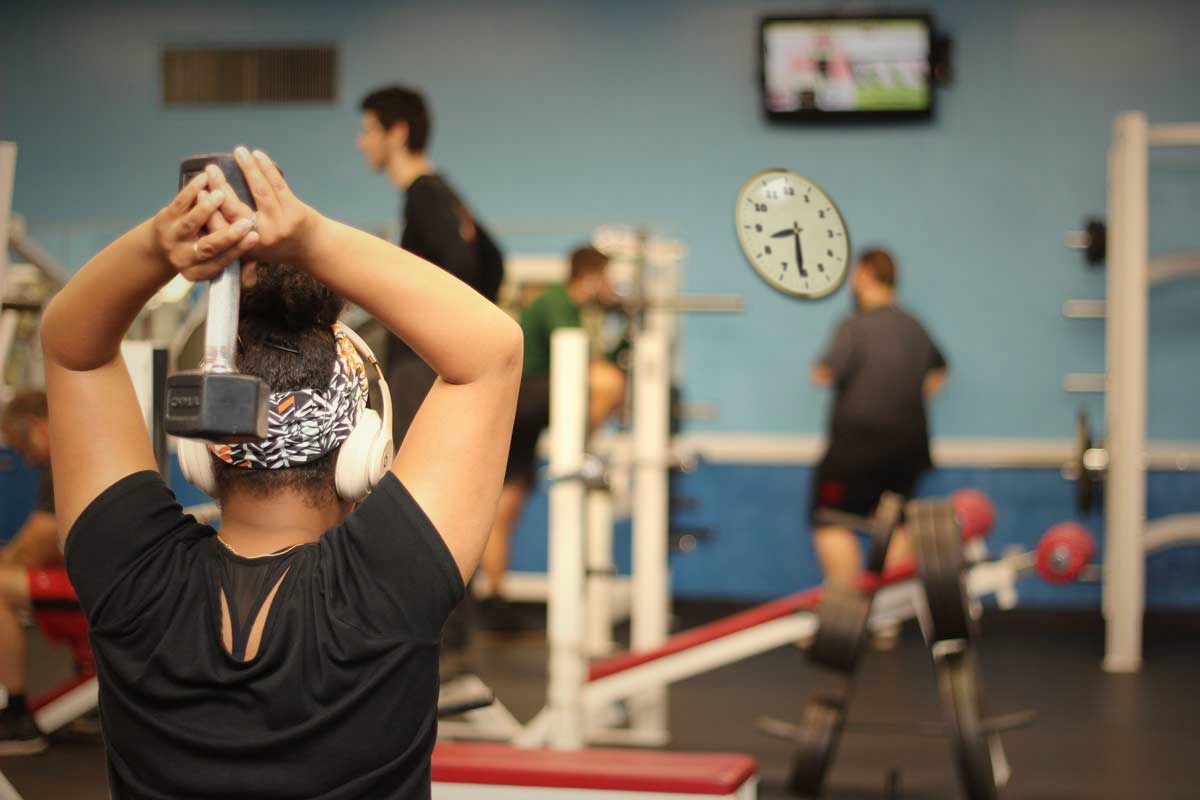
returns 8,31
